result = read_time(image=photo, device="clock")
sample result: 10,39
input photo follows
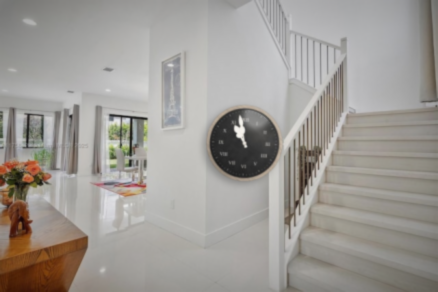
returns 10,58
